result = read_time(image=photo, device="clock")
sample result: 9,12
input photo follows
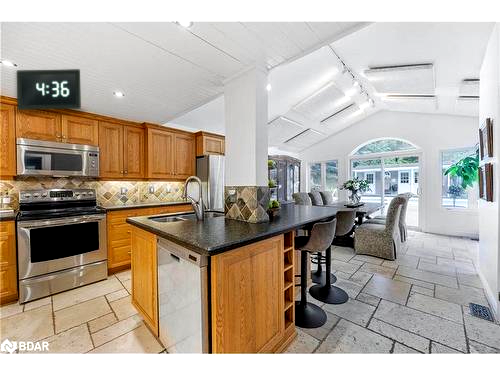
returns 4,36
